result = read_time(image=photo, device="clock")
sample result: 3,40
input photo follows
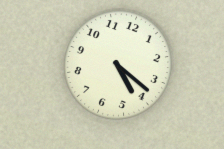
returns 4,18
